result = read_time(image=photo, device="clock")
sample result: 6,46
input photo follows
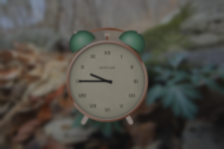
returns 9,45
